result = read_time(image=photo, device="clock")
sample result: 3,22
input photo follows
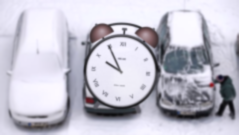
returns 9,55
